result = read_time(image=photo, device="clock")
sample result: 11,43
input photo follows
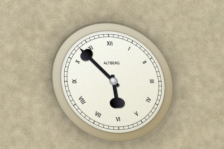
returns 5,53
